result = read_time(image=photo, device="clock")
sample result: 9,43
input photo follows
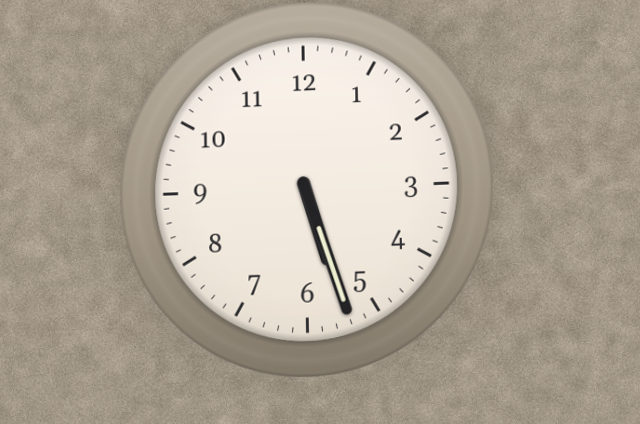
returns 5,27
